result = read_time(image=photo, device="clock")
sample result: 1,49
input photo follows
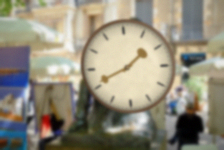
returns 1,41
